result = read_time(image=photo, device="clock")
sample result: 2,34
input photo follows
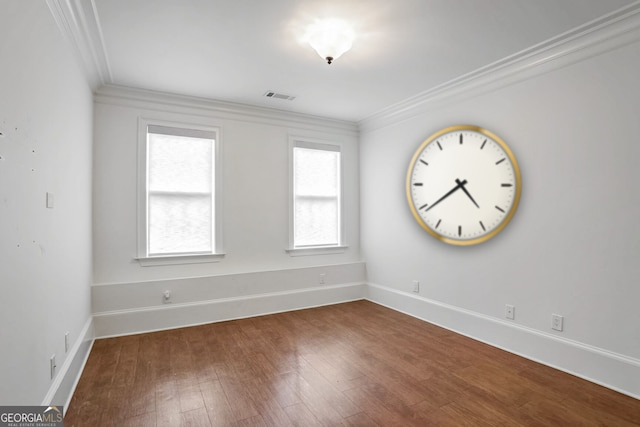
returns 4,39
